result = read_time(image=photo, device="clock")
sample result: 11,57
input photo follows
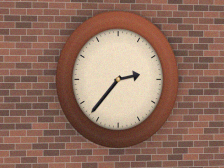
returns 2,37
